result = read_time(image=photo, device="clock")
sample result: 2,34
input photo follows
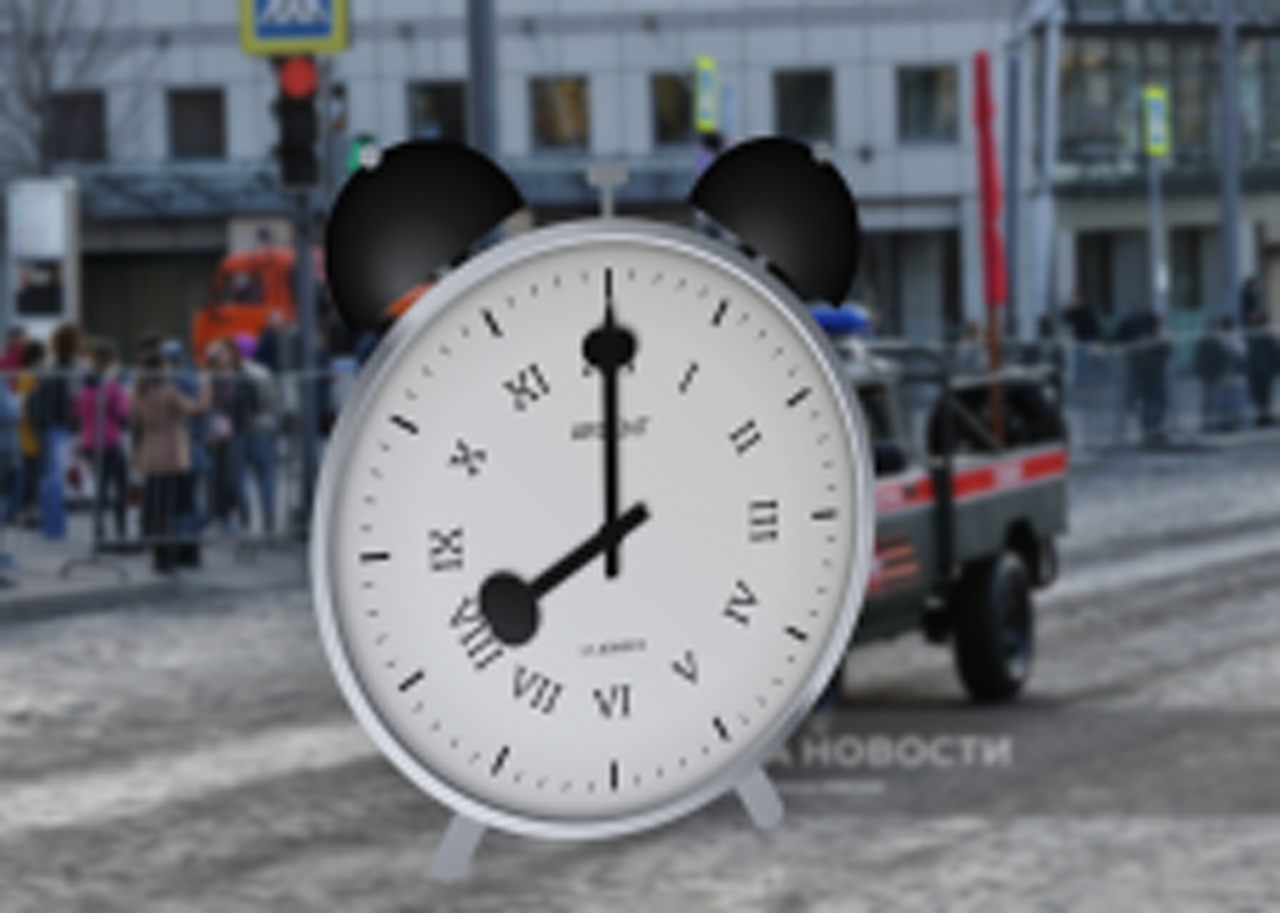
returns 8,00
